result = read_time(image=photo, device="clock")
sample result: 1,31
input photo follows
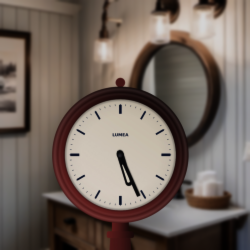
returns 5,26
